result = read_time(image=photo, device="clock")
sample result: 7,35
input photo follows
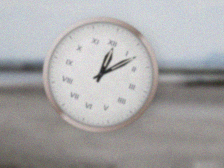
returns 12,07
